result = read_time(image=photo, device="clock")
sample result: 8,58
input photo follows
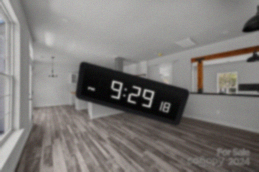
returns 9,29
